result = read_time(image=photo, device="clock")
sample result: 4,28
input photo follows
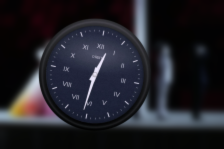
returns 12,31
